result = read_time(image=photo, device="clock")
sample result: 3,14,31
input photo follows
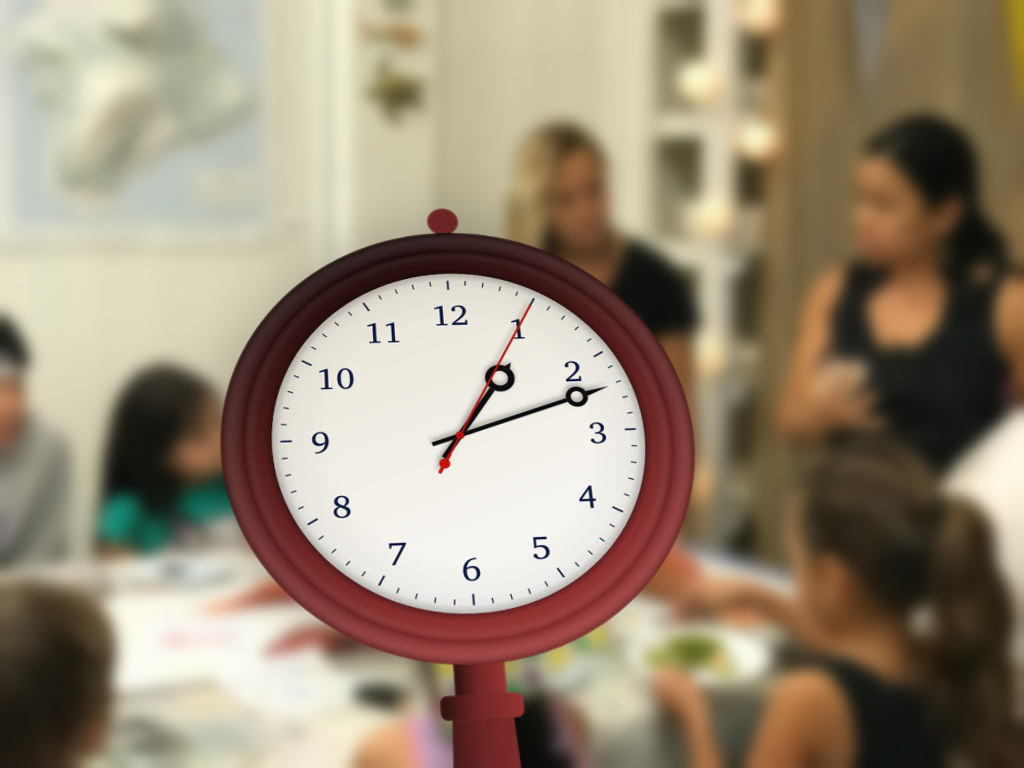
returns 1,12,05
